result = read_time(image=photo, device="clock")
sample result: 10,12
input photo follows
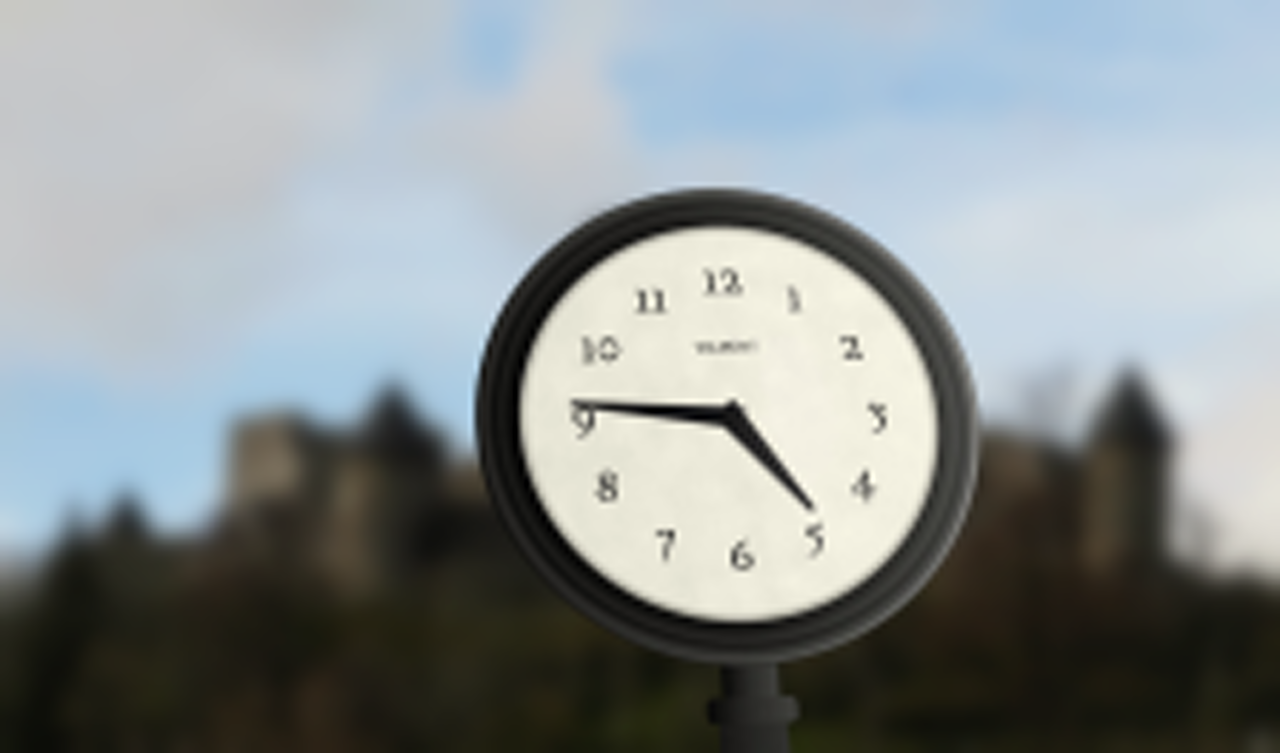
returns 4,46
